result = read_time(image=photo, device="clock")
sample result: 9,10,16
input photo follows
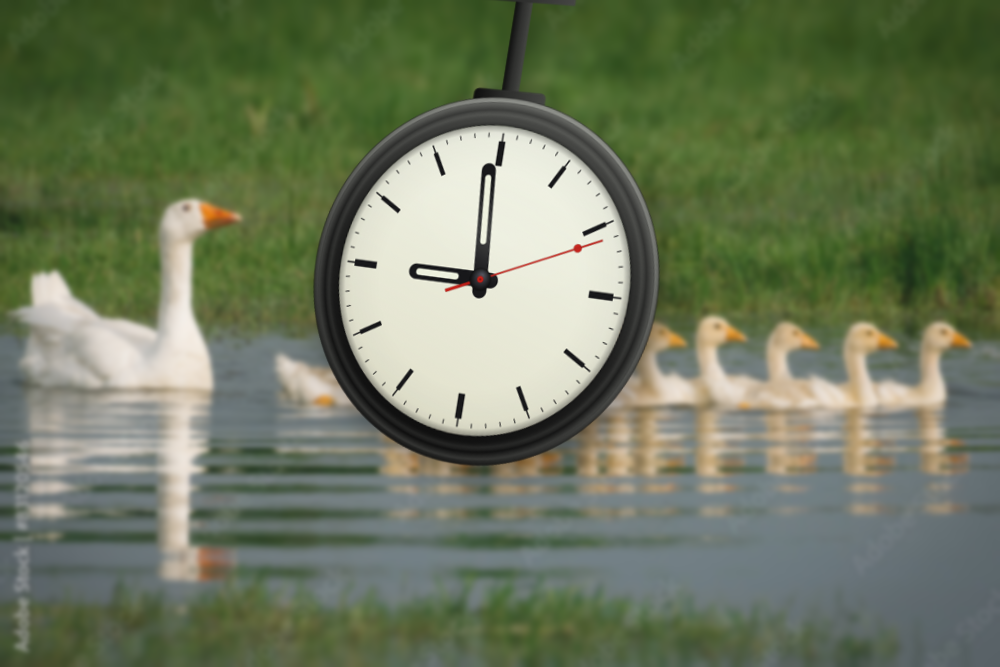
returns 8,59,11
